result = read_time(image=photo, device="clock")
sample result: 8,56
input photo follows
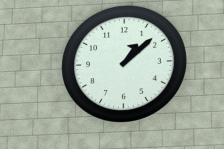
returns 1,08
